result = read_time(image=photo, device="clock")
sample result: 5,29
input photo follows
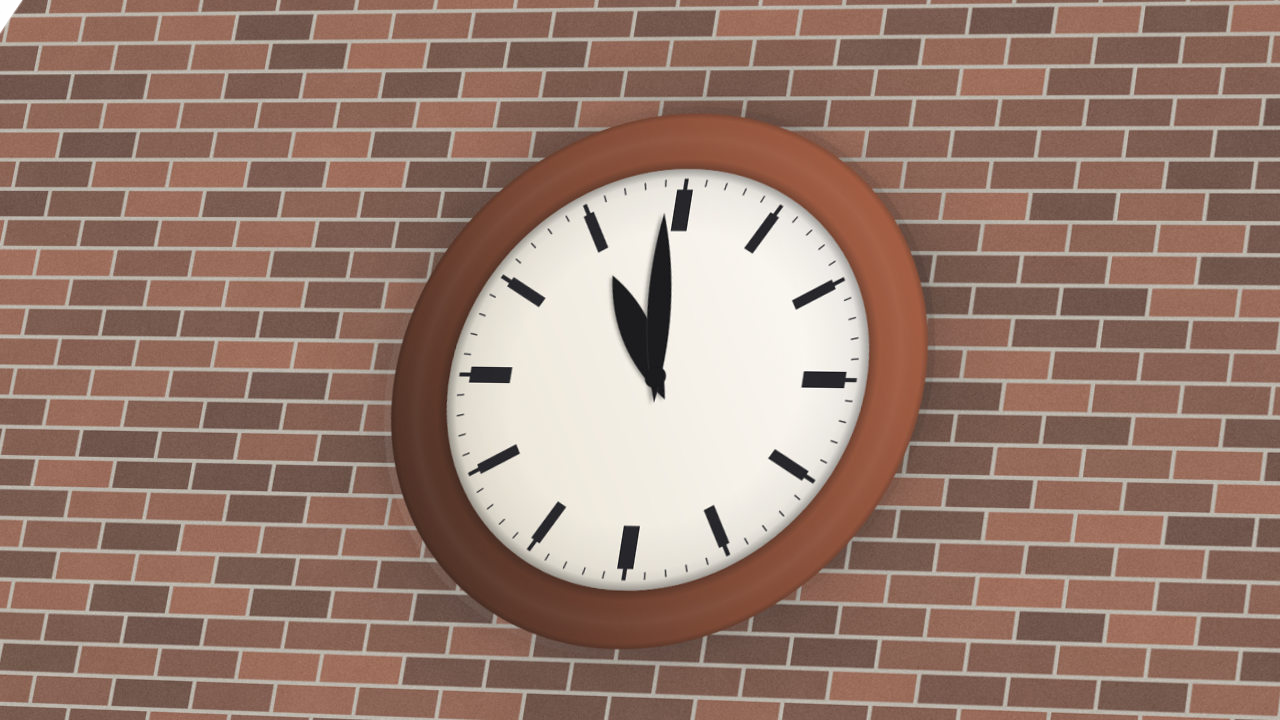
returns 10,59
